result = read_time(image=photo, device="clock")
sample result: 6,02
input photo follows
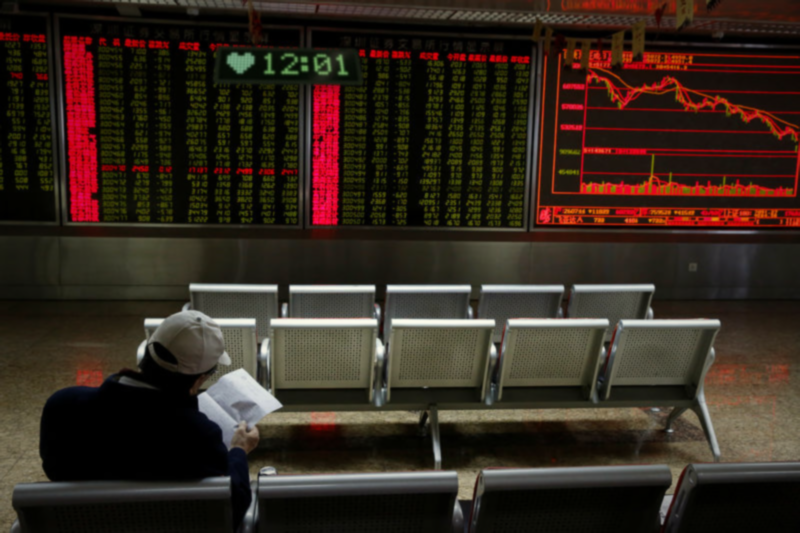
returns 12,01
